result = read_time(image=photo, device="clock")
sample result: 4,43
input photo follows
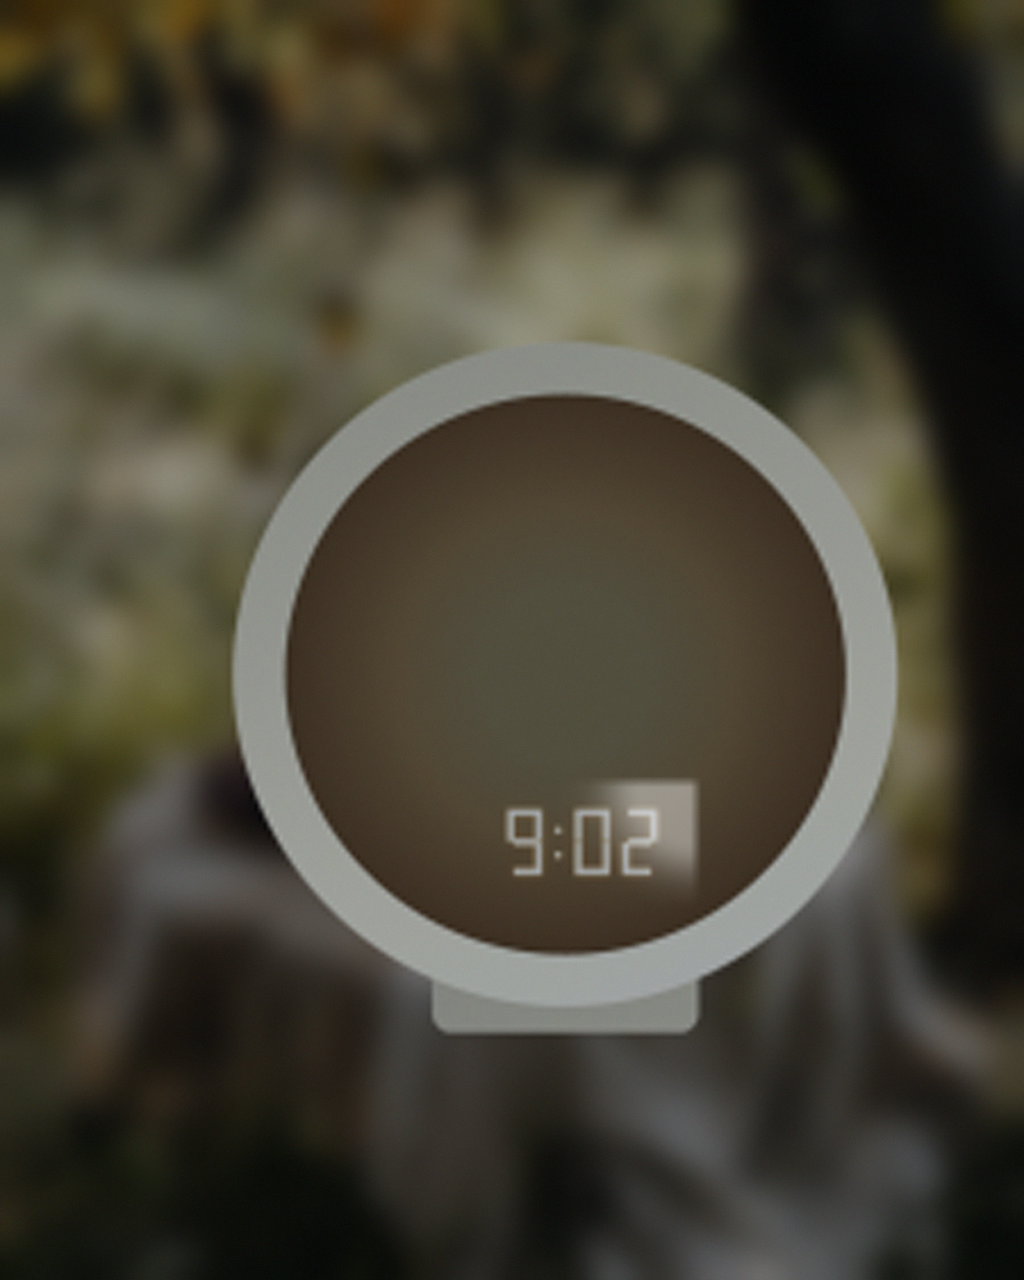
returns 9,02
